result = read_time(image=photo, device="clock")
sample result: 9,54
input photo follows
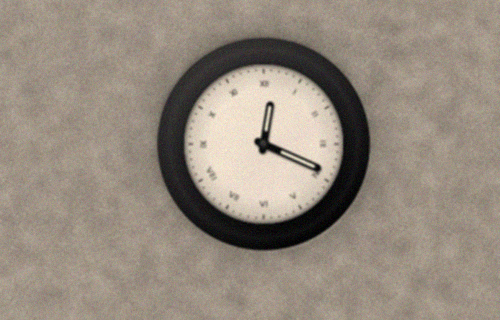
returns 12,19
